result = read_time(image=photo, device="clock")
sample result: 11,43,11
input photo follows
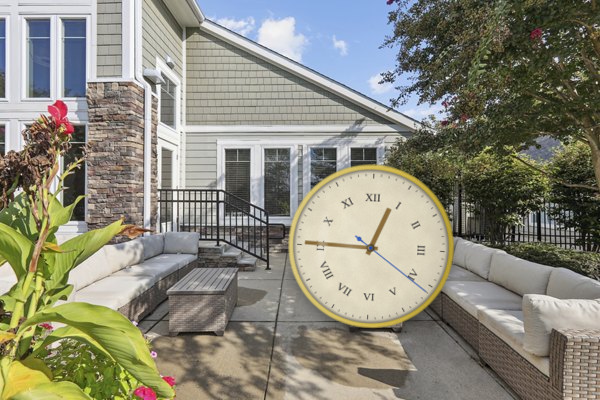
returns 12,45,21
